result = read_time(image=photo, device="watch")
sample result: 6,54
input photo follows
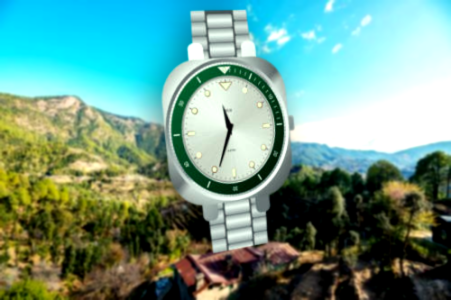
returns 11,34
